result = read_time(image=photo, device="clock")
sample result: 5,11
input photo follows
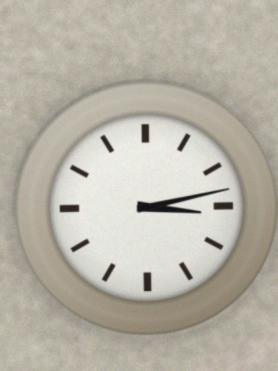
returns 3,13
